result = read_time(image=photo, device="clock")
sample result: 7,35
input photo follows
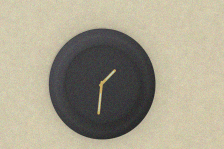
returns 1,31
